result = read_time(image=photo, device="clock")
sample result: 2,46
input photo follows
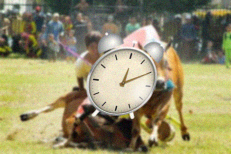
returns 12,10
